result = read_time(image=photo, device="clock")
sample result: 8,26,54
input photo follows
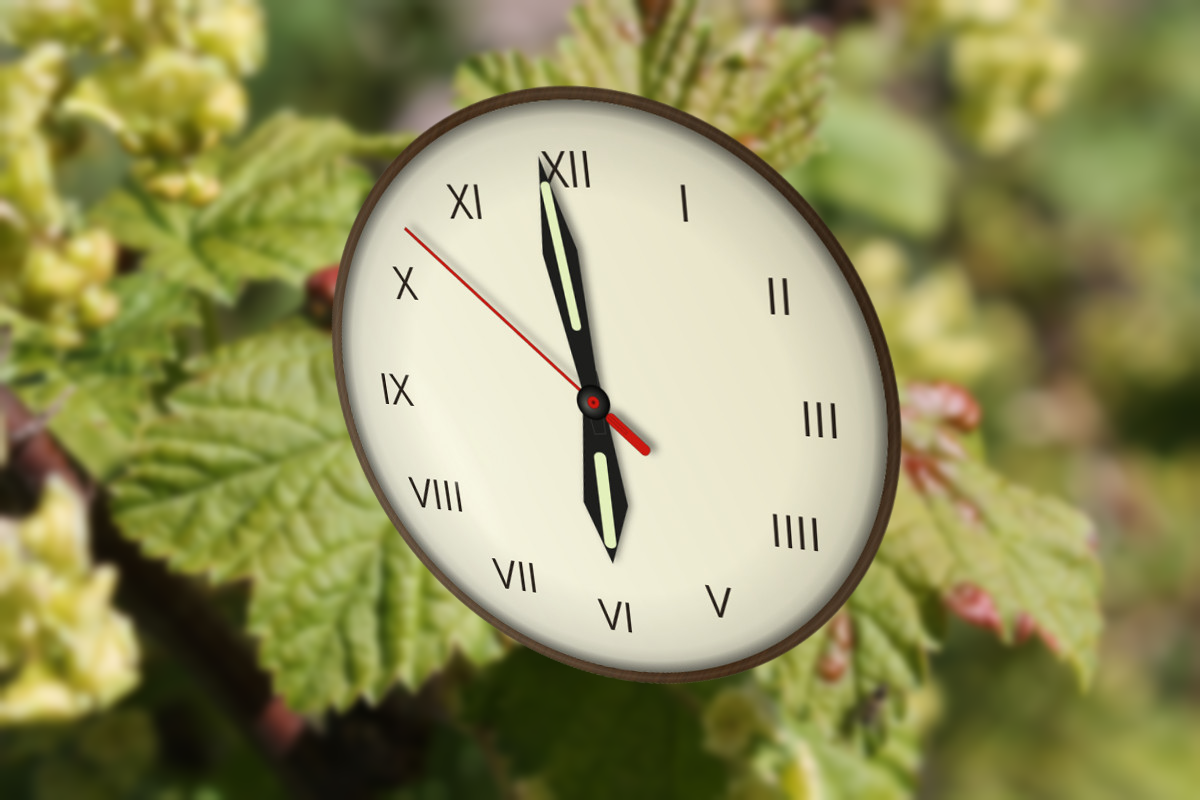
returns 5,58,52
